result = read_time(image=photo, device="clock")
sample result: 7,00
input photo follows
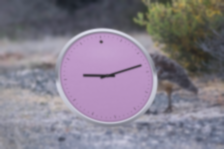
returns 9,13
